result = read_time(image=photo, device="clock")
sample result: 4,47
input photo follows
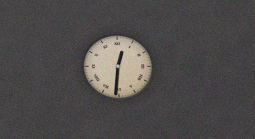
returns 12,31
